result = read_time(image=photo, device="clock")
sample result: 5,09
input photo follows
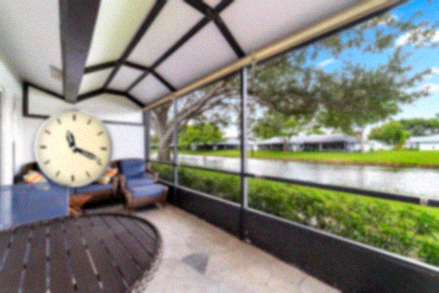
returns 11,19
